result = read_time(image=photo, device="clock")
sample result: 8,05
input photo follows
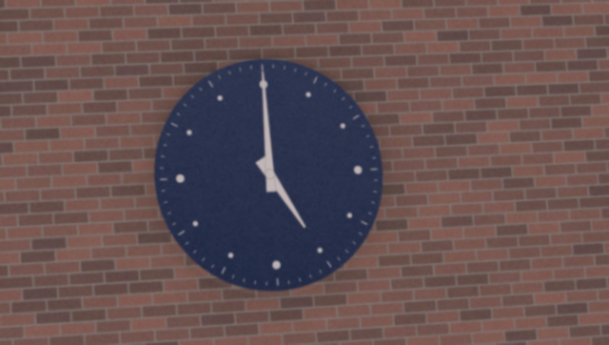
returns 5,00
